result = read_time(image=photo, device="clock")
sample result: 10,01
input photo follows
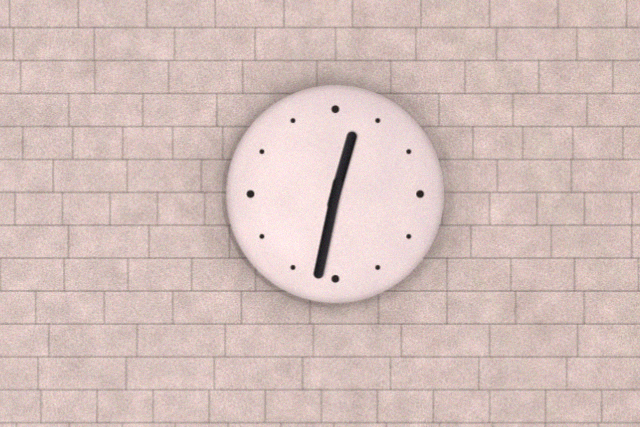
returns 12,32
